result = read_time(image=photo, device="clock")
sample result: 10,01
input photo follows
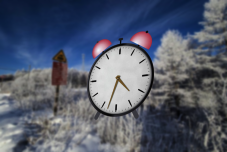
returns 4,33
